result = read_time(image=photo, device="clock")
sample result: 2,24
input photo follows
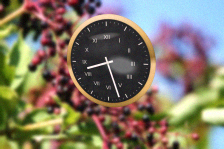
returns 8,27
